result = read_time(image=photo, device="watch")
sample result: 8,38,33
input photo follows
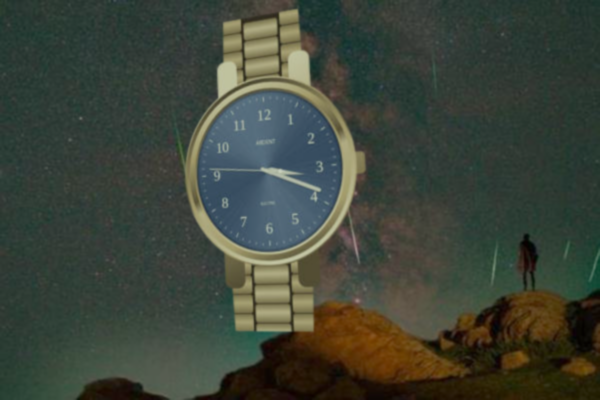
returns 3,18,46
